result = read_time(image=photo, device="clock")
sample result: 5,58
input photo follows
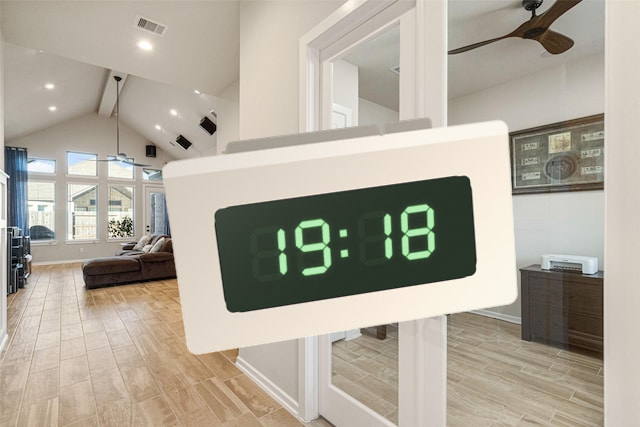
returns 19,18
